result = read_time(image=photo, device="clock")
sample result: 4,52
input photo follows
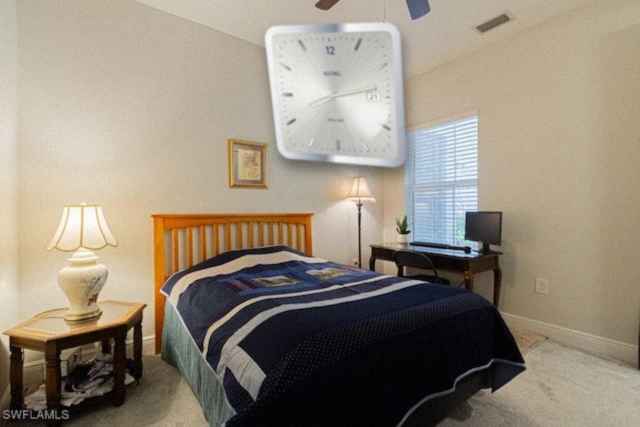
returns 8,13
